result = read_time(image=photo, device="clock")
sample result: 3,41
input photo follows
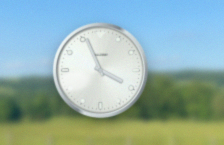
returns 3,56
